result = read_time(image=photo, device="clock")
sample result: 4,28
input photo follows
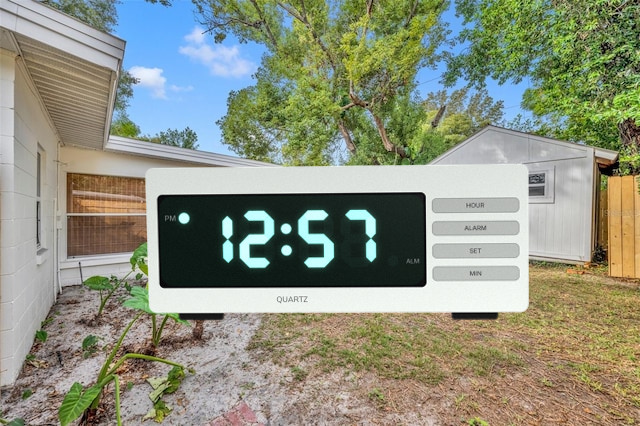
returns 12,57
